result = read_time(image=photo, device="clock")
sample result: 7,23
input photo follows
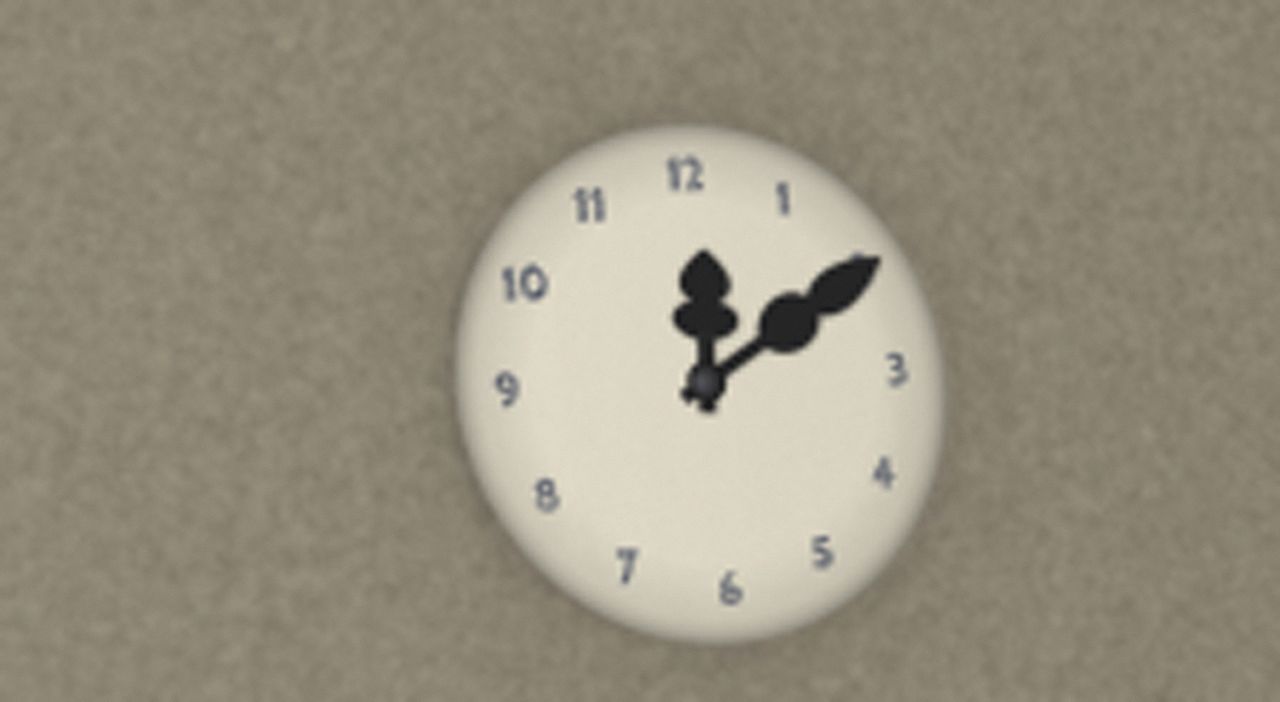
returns 12,10
